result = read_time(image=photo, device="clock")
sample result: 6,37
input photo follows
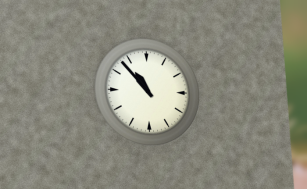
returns 10,53
